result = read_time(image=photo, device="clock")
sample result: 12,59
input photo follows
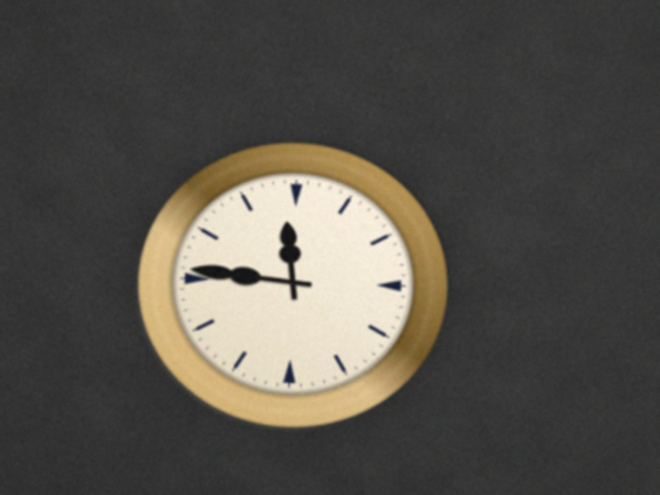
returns 11,46
